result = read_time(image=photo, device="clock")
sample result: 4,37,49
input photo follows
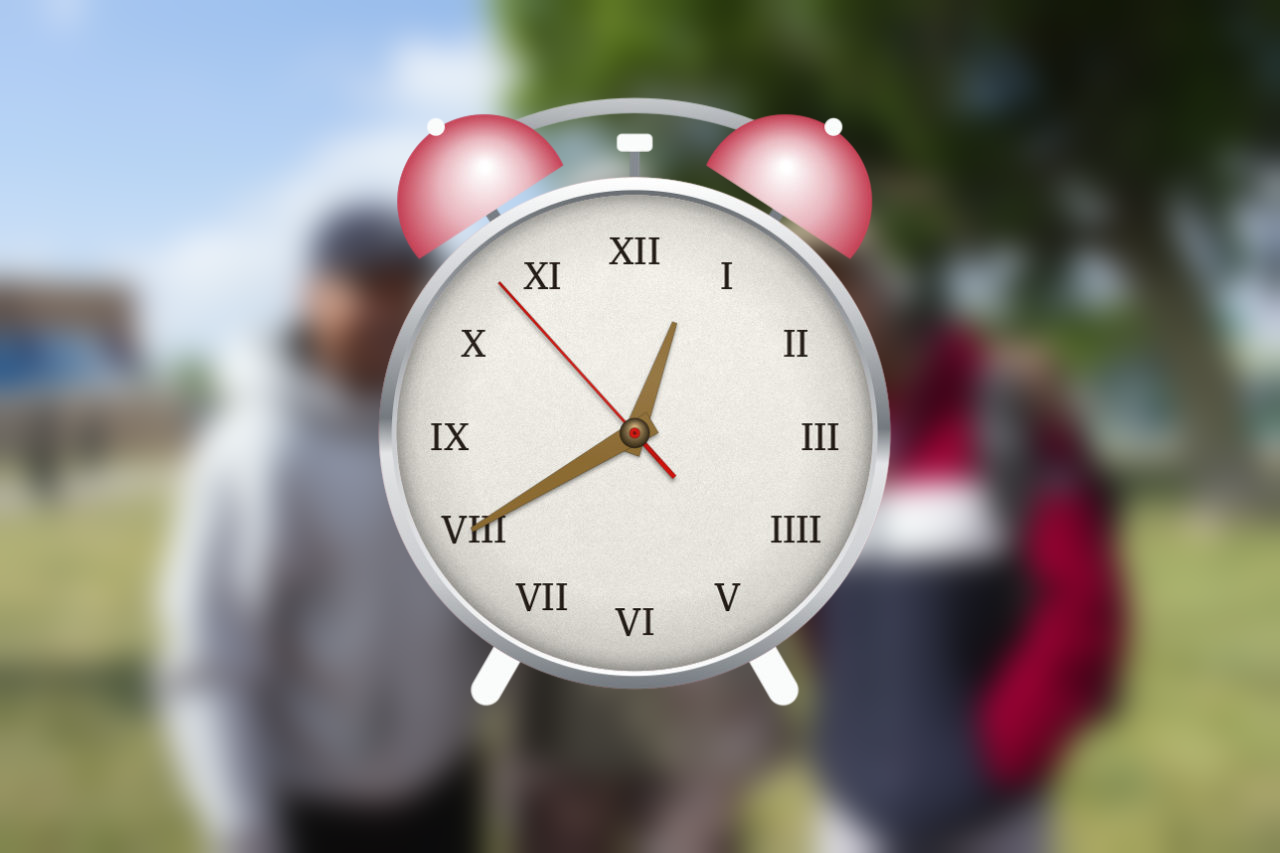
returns 12,39,53
